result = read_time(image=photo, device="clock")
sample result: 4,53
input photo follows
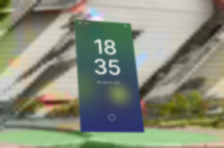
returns 18,35
